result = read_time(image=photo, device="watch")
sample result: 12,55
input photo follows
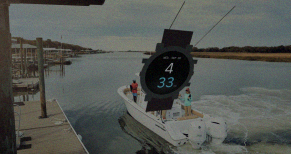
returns 4,33
